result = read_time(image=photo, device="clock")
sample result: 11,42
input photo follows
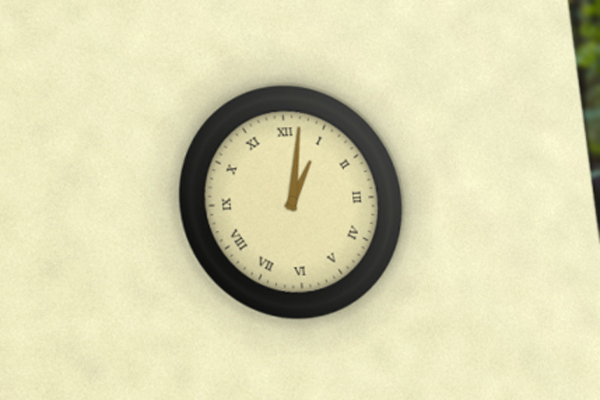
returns 1,02
